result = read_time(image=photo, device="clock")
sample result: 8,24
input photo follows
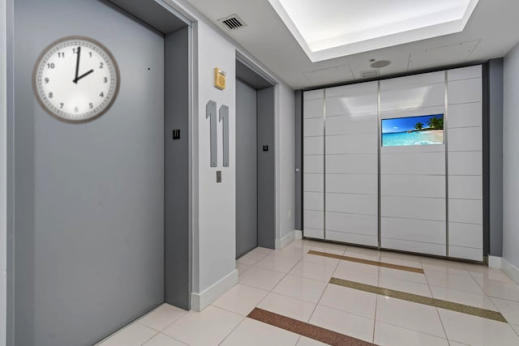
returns 2,01
